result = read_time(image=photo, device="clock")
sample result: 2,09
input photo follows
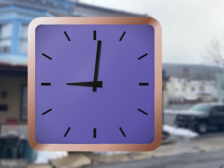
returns 9,01
